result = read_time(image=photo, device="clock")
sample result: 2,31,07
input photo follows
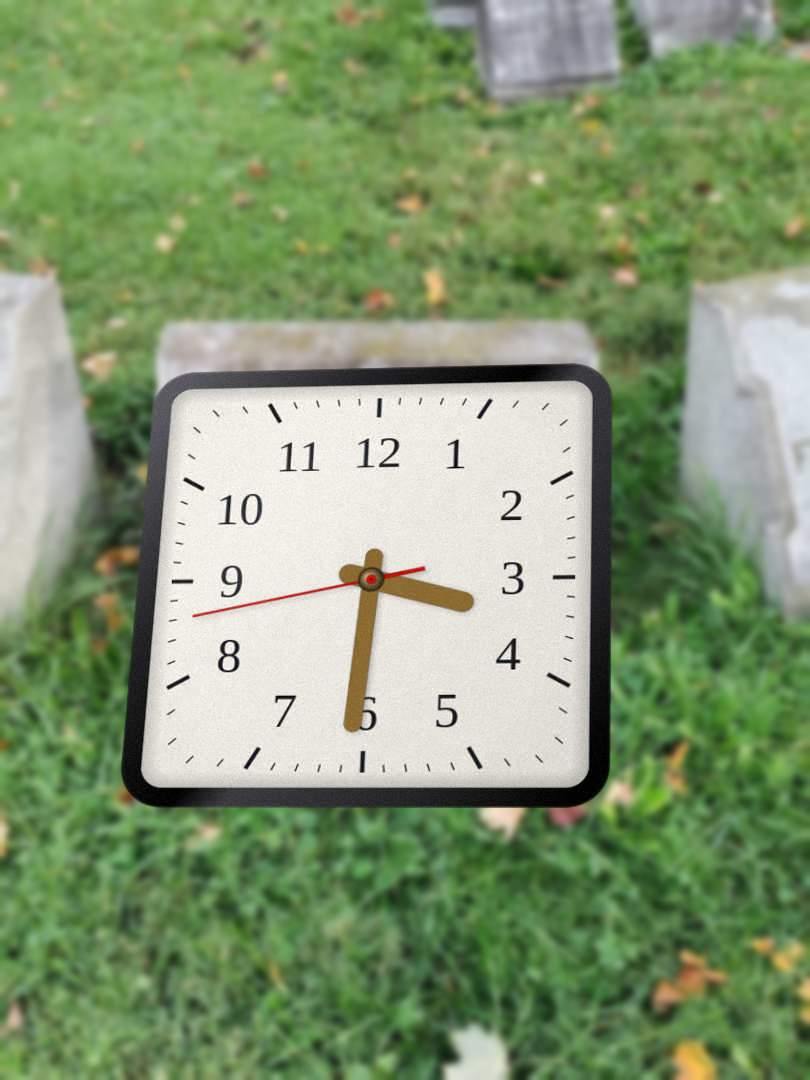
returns 3,30,43
